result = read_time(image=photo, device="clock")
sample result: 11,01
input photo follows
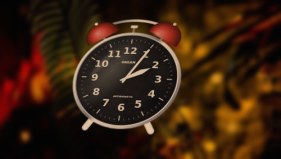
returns 2,05
